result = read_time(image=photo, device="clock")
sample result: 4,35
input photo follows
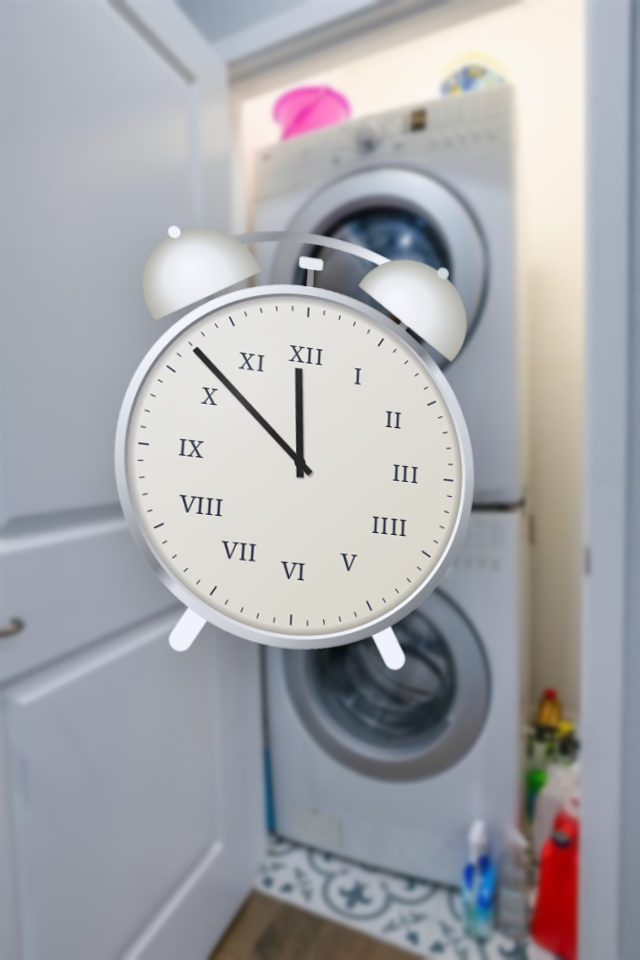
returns 11,52
